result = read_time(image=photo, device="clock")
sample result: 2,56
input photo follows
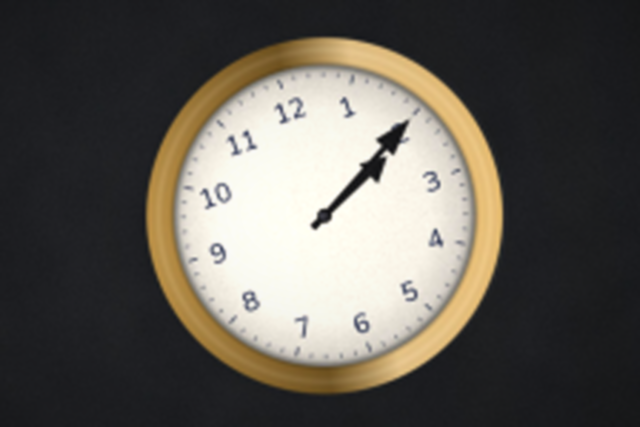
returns 2,10
